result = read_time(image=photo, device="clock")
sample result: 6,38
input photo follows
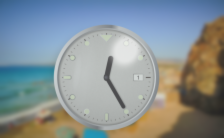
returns 12,25
